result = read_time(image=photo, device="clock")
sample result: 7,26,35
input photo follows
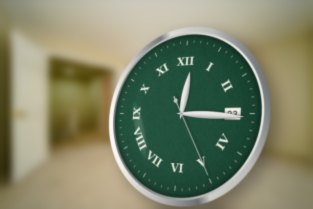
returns 12,15,25
